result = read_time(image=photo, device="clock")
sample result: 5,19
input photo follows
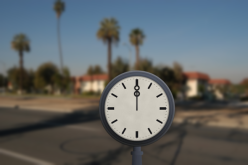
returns 12,00
